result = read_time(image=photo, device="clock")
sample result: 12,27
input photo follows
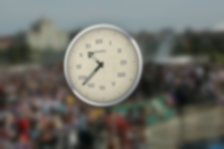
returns 10,38
